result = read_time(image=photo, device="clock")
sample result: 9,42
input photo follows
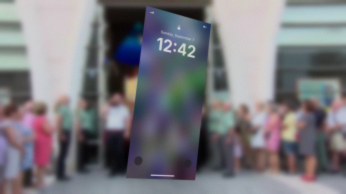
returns 12,42
